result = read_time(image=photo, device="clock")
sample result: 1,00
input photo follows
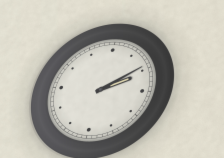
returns 2,09
